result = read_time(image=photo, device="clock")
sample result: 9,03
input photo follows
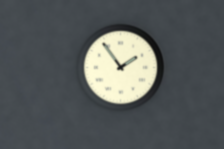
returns 1,54
